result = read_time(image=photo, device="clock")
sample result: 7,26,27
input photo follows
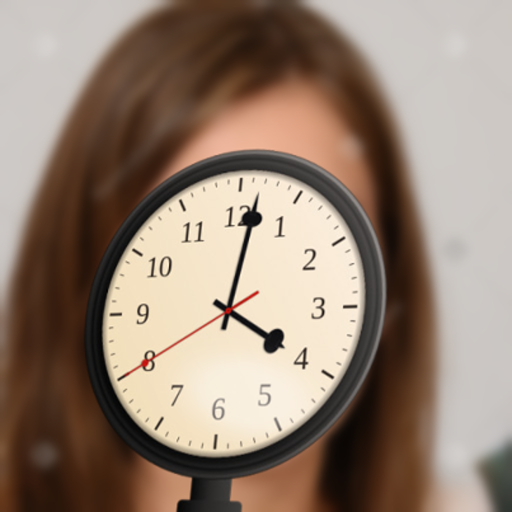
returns 4,01,40
